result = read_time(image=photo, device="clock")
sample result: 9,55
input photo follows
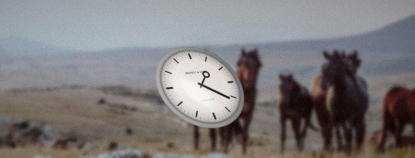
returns 1,21
